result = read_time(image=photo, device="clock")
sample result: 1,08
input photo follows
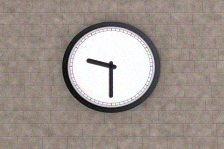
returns 9,30
